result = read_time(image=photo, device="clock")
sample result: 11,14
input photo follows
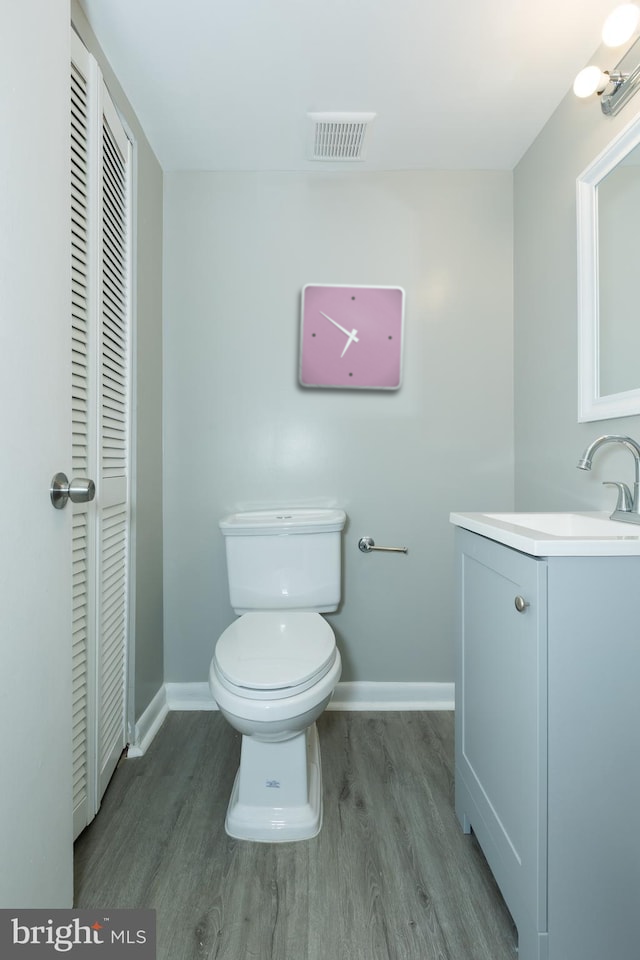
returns 6,51
